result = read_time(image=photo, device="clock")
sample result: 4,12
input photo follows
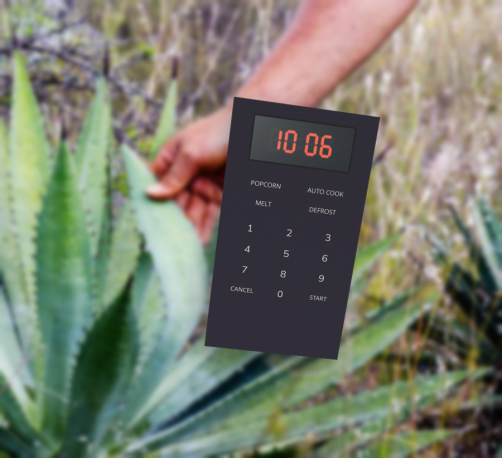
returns 10,06
